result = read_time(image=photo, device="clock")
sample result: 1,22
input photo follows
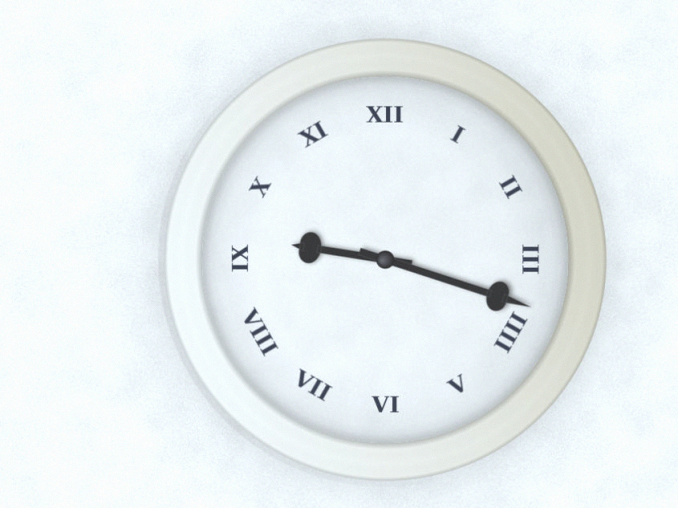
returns 9,18
